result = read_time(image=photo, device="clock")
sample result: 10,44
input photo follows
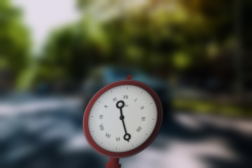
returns 11,26
